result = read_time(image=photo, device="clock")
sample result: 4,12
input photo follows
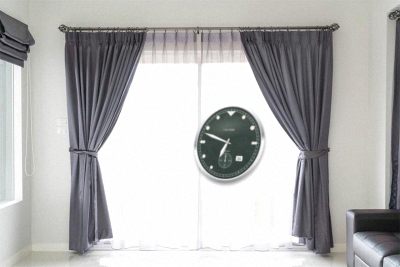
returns 6,48
